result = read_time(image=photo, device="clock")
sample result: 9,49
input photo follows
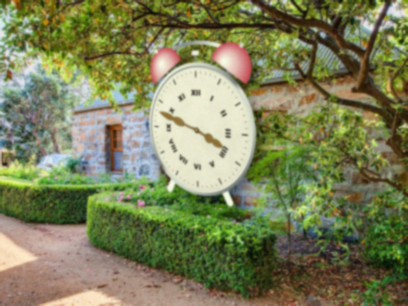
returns 3,48
